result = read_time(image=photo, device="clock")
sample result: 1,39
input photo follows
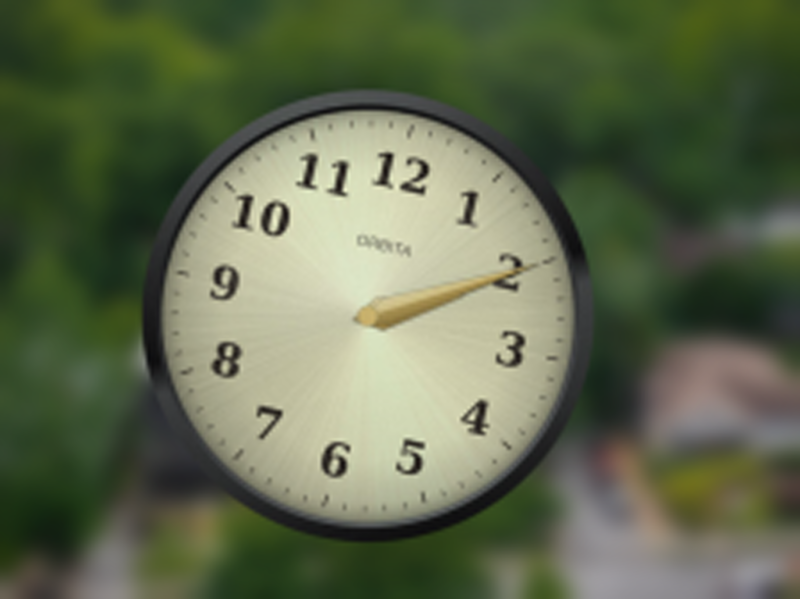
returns 2,10
